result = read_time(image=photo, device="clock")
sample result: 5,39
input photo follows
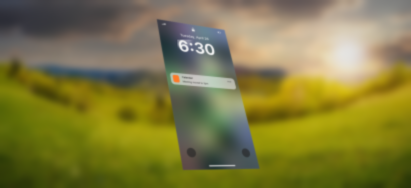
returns 6,30
